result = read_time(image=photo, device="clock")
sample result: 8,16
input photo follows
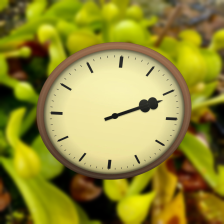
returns 2,11
